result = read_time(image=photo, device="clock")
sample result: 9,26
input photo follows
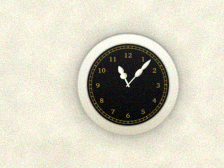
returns 11,07
